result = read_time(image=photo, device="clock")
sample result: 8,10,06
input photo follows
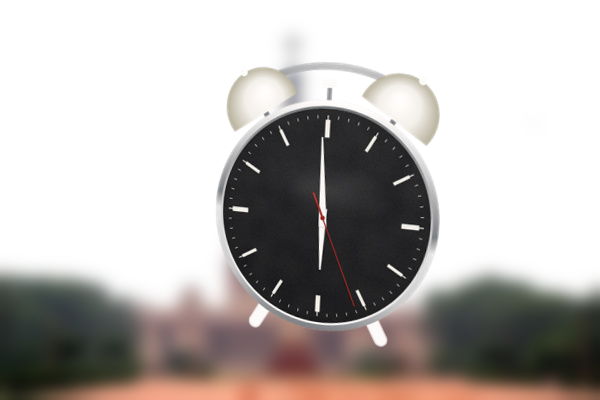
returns 5,59,26
